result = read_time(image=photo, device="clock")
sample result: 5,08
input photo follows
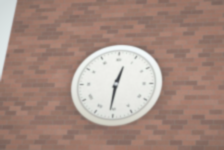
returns 12,31
